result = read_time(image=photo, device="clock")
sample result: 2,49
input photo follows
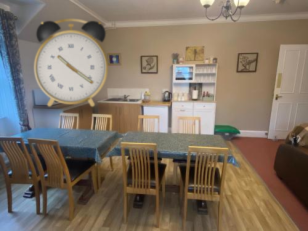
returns 10,21
